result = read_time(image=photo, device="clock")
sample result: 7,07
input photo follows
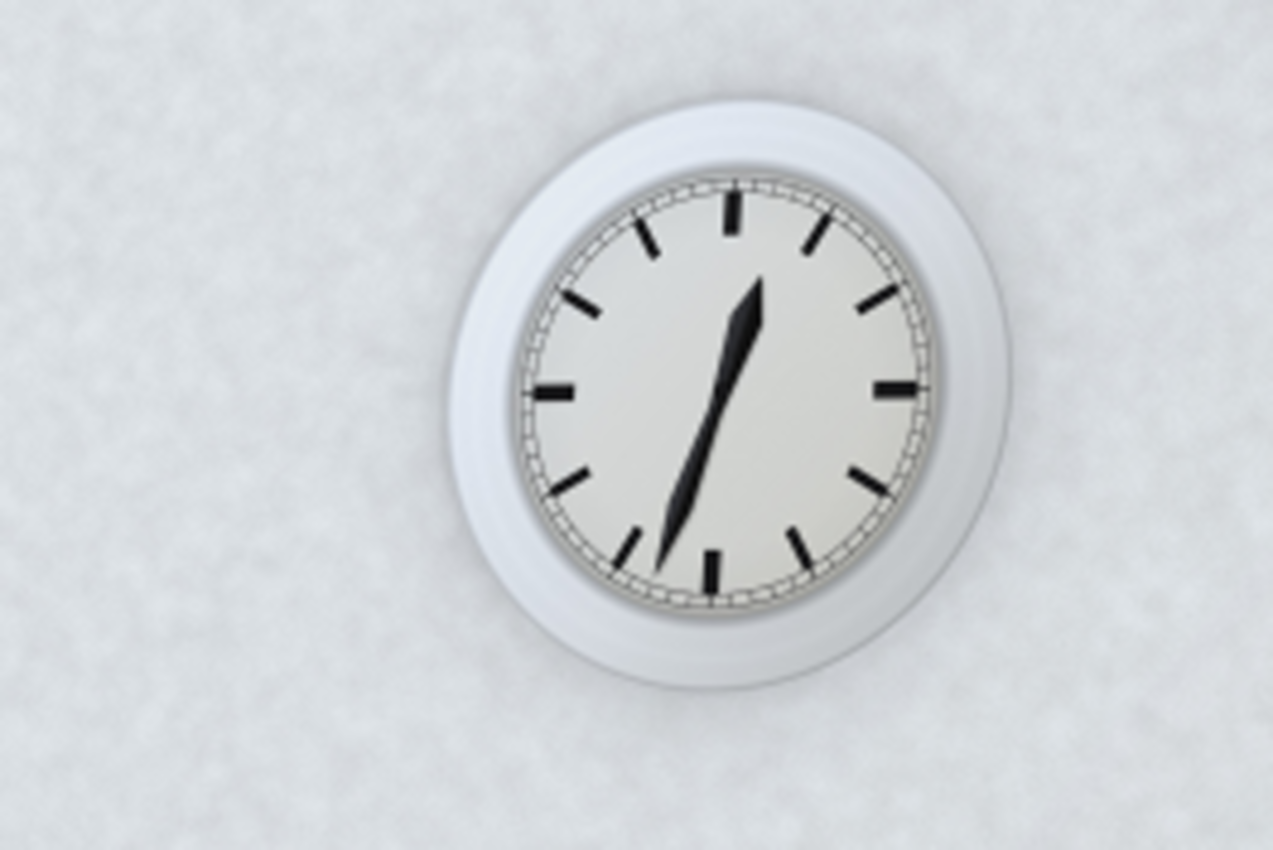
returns 12,33
